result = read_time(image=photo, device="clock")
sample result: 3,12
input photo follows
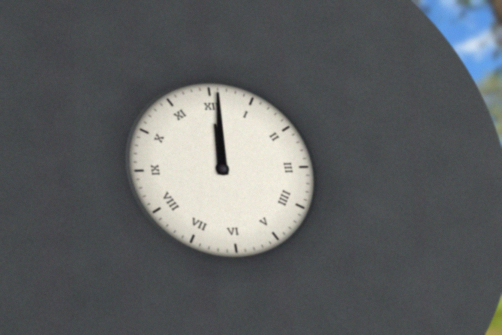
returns 12,01
